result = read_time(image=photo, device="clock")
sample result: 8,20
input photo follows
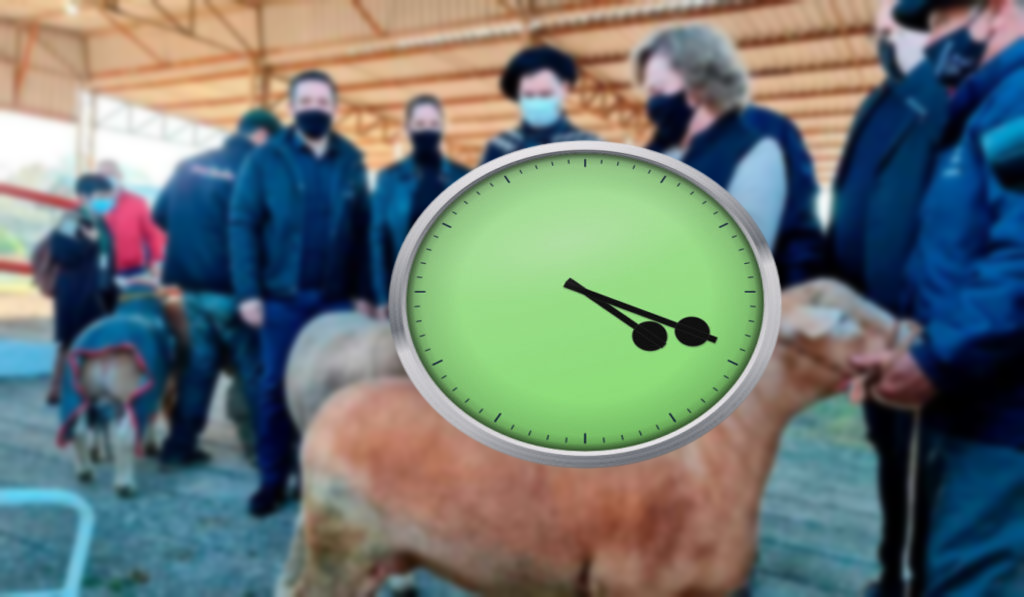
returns 4,19
